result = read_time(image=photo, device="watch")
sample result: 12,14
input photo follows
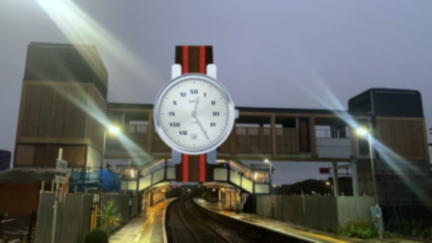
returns 12,25
